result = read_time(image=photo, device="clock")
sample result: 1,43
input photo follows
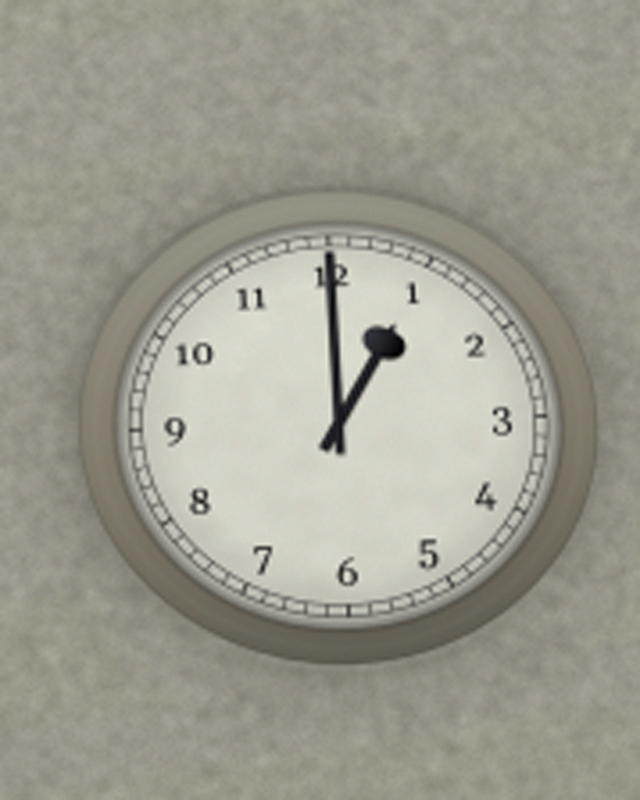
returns 1,00
